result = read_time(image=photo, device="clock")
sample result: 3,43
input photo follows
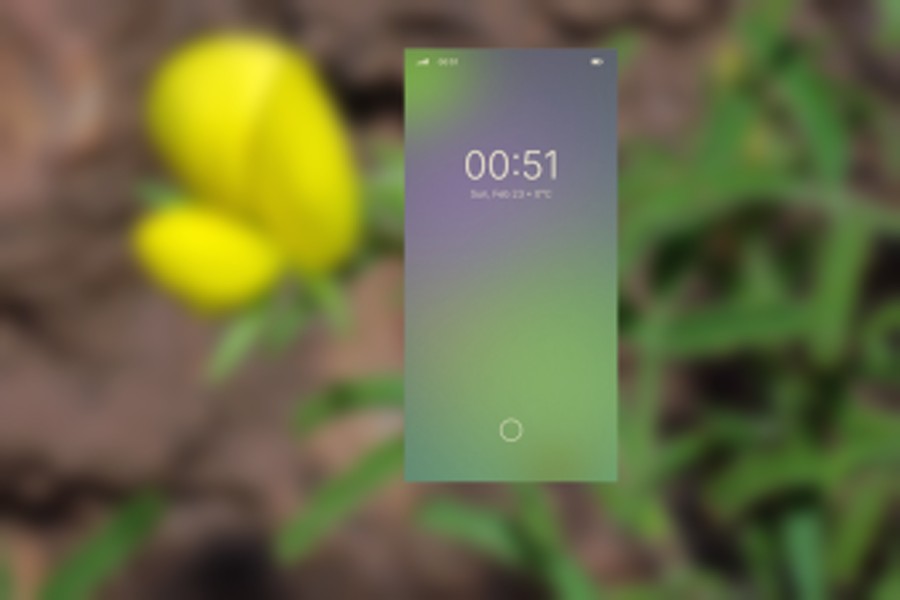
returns 0,51
